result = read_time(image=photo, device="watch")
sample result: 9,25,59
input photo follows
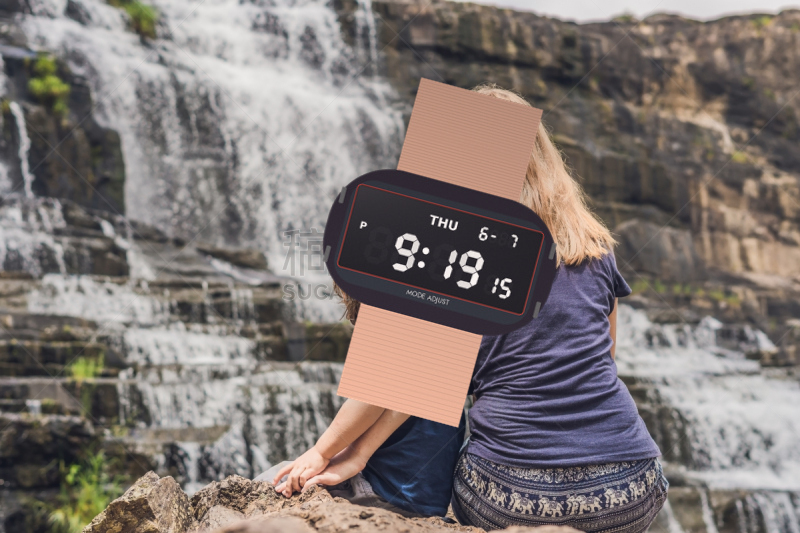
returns 9,19,15
